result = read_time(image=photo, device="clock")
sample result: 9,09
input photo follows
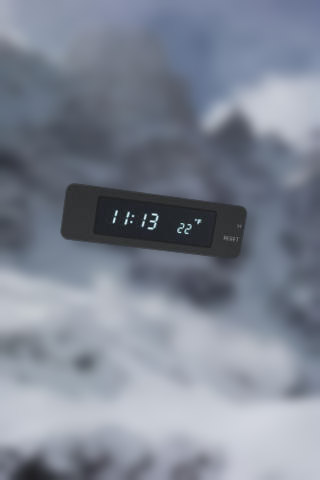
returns 11,13
